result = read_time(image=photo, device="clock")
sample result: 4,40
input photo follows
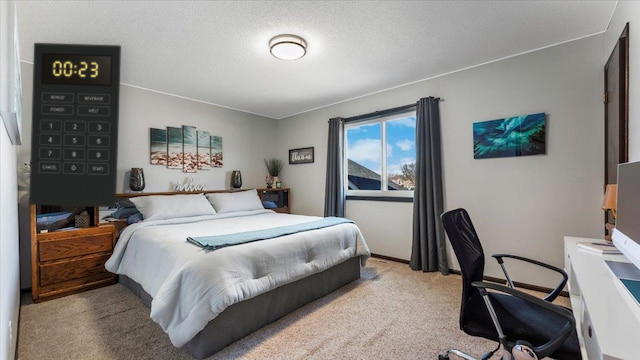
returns 0,23
